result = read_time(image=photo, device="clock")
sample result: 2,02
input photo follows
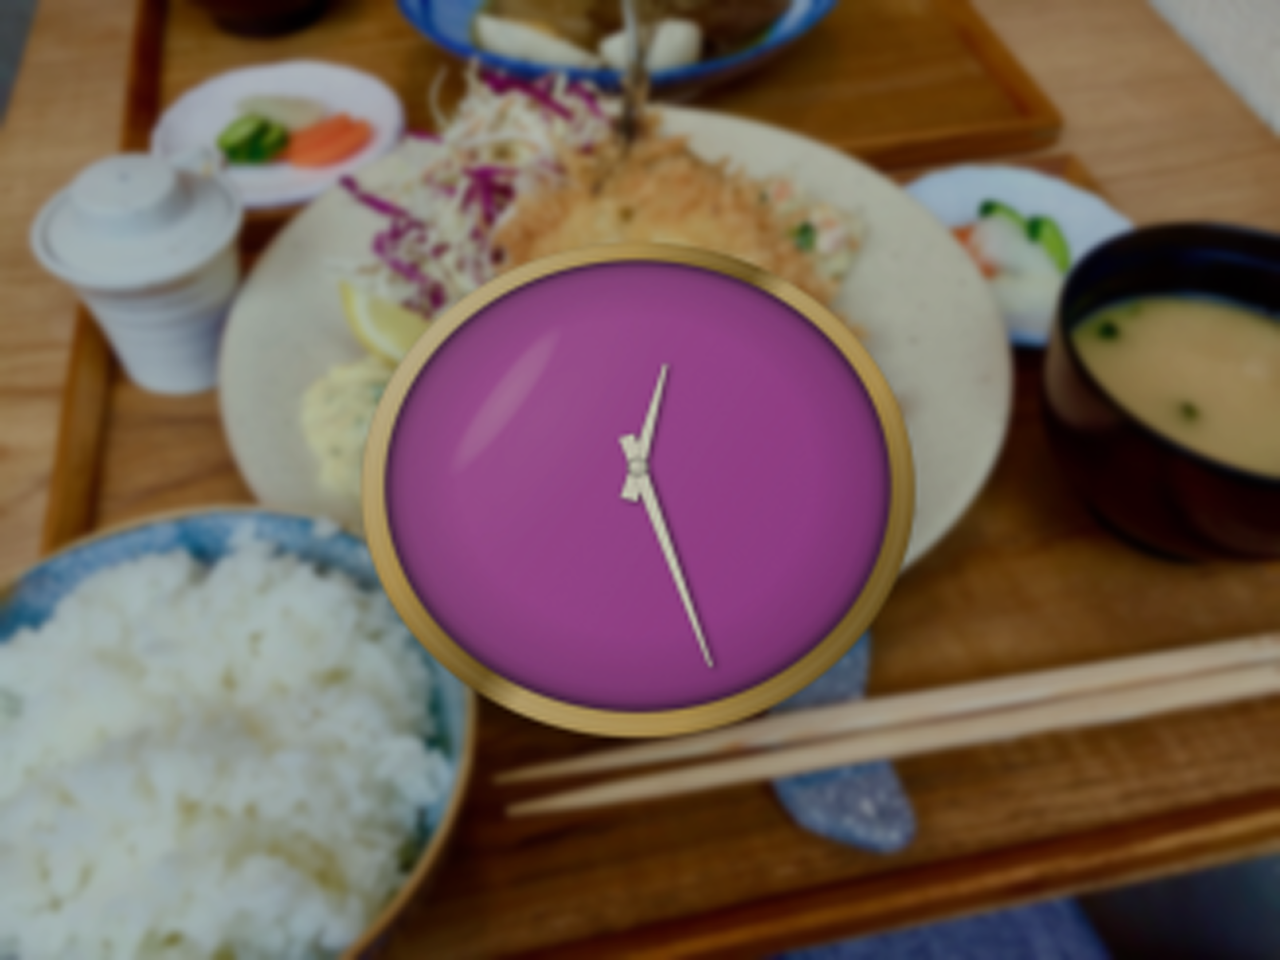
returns 12,27
